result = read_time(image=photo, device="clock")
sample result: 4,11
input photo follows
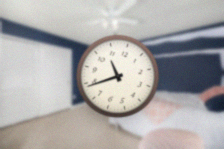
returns 10,39
